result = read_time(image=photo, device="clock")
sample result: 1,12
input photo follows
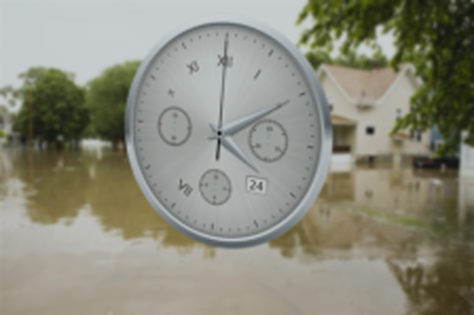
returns 4,10
